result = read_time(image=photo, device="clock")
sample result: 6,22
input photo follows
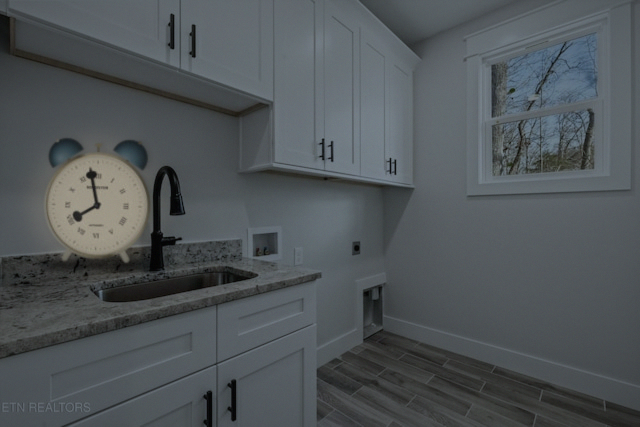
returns 7,58
